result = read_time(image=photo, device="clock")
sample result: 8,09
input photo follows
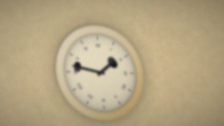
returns 1,47
